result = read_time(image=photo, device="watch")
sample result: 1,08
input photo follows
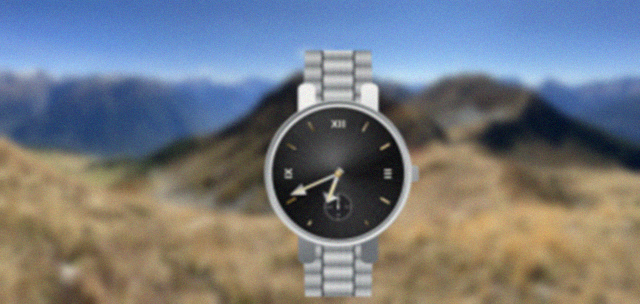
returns 6,41
